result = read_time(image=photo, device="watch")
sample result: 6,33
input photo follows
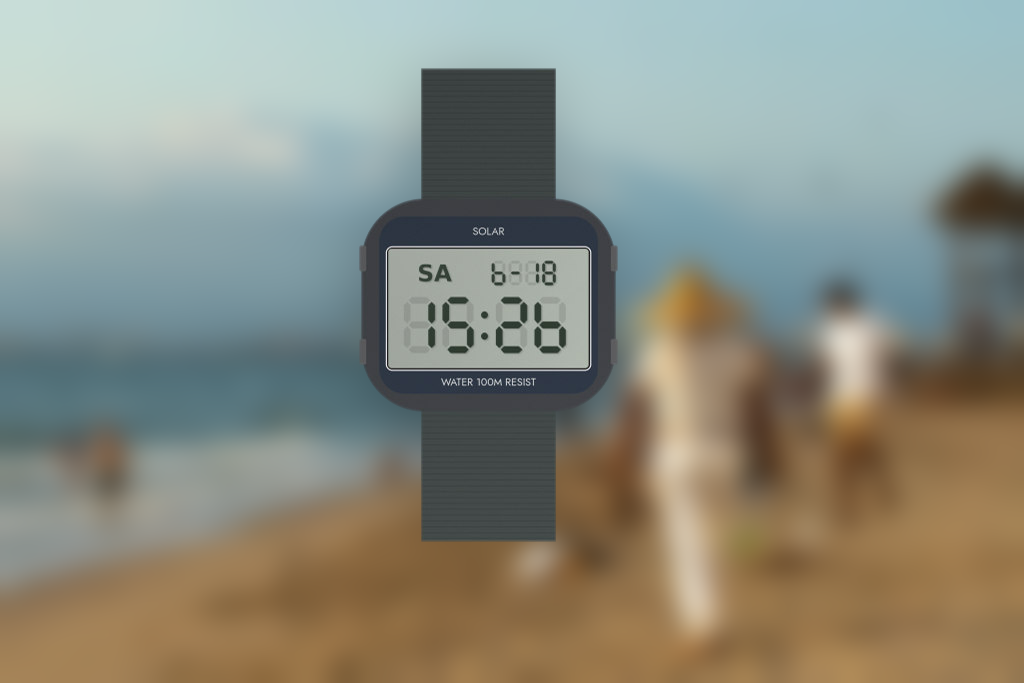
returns 15,26
